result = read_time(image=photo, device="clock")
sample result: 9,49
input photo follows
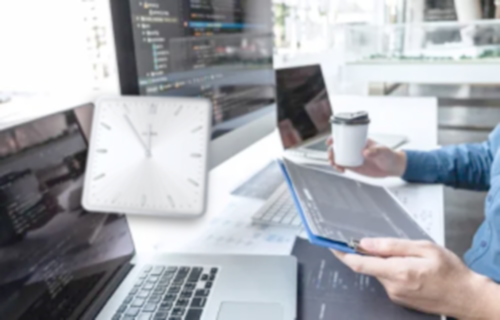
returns 11,54
